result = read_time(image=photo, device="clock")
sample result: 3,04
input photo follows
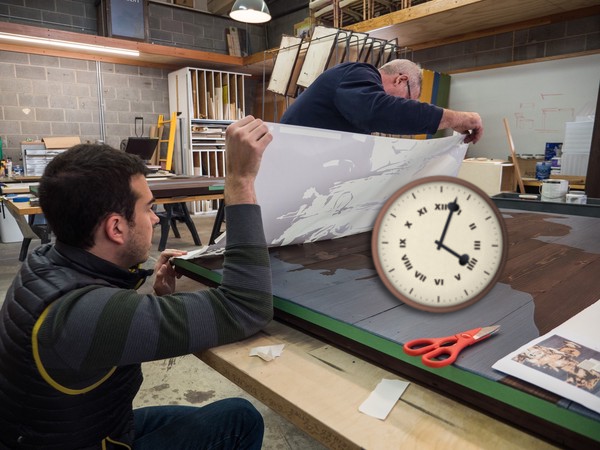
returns 4,03
